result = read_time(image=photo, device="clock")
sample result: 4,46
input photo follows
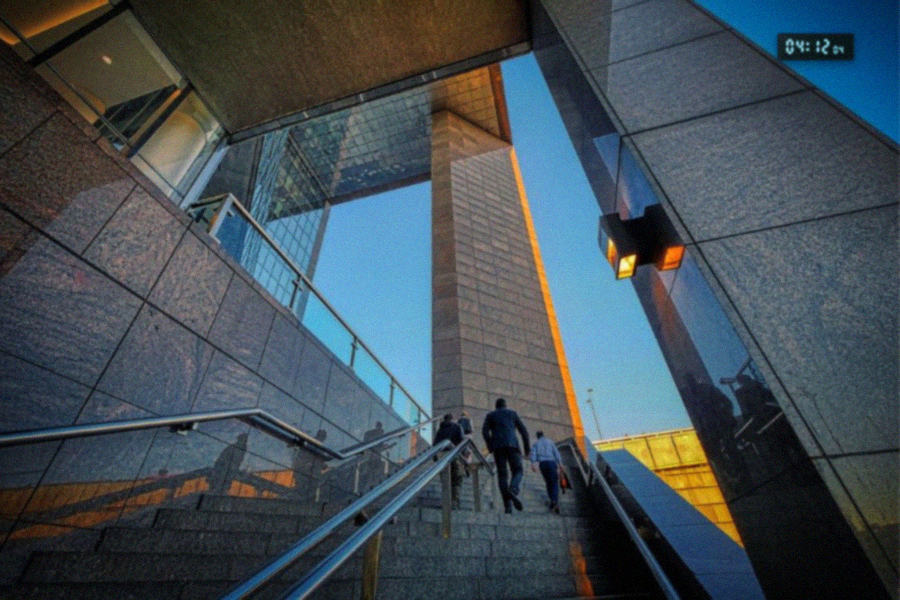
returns 4,12
